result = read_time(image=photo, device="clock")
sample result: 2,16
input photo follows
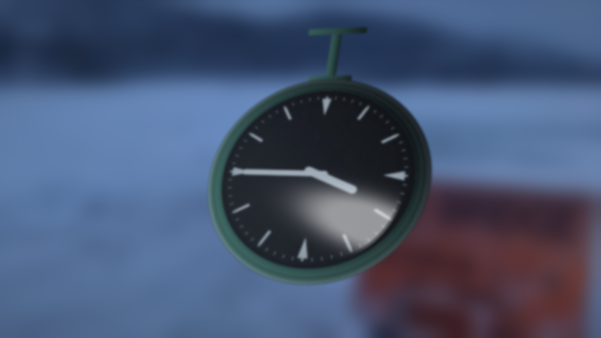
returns 3,45
